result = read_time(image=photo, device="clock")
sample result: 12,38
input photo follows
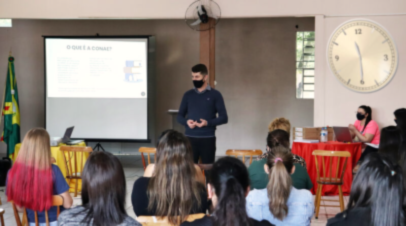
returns 11,30
